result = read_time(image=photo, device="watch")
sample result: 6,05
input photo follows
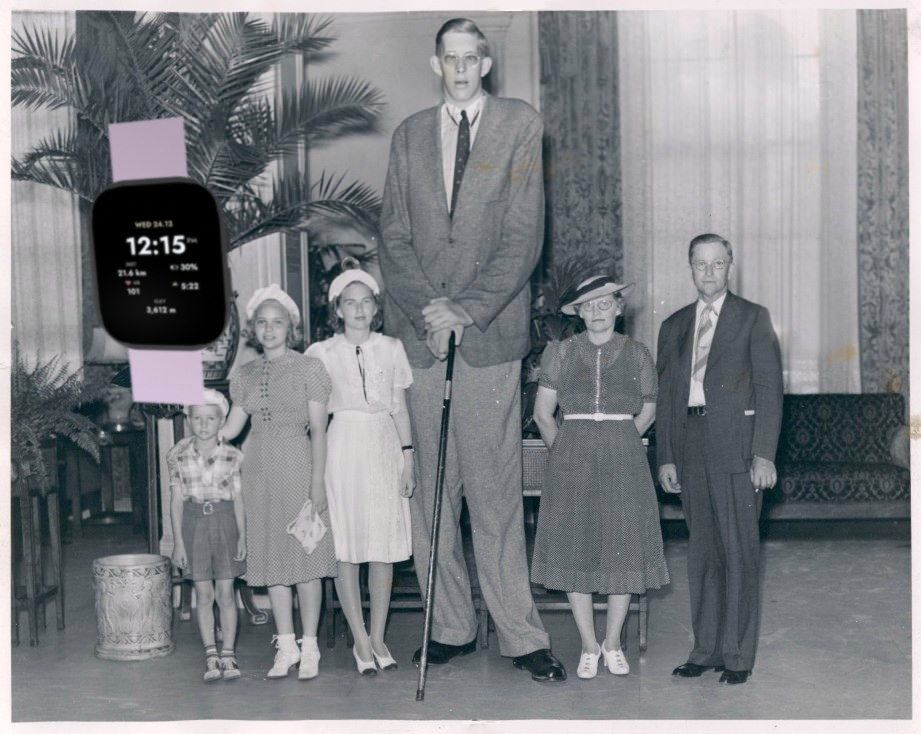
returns 12,15
